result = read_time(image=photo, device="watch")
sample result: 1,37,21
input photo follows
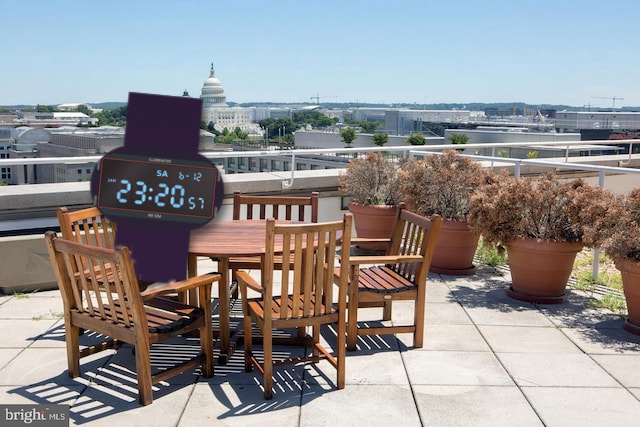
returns 23,20,57
